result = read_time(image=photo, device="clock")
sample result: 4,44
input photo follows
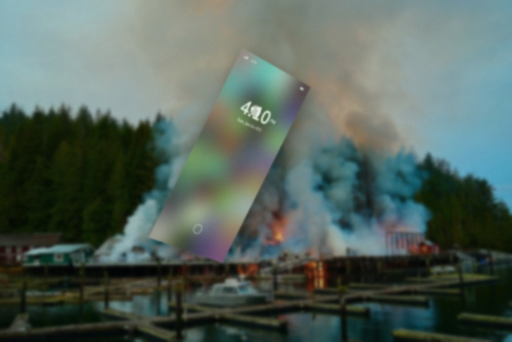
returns 4,10
